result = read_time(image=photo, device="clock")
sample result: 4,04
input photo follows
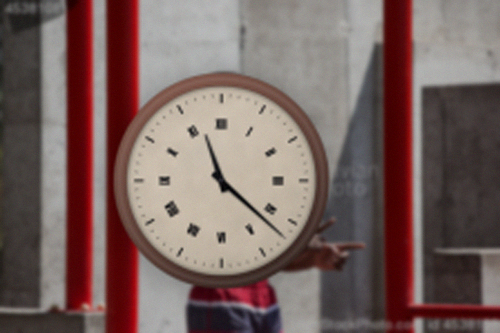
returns 11,22
